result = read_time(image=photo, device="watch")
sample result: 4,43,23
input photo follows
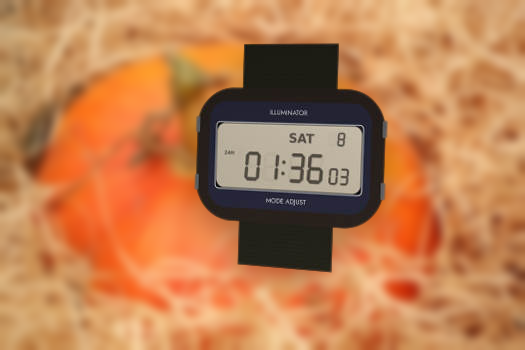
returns 1,36,03
